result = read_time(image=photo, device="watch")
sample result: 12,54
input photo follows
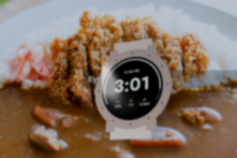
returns 3,01
